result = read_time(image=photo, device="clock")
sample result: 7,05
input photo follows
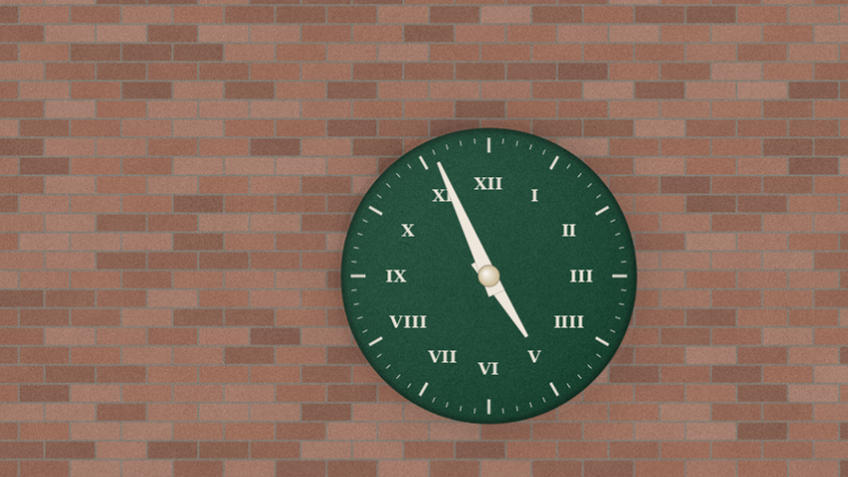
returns 4,56
